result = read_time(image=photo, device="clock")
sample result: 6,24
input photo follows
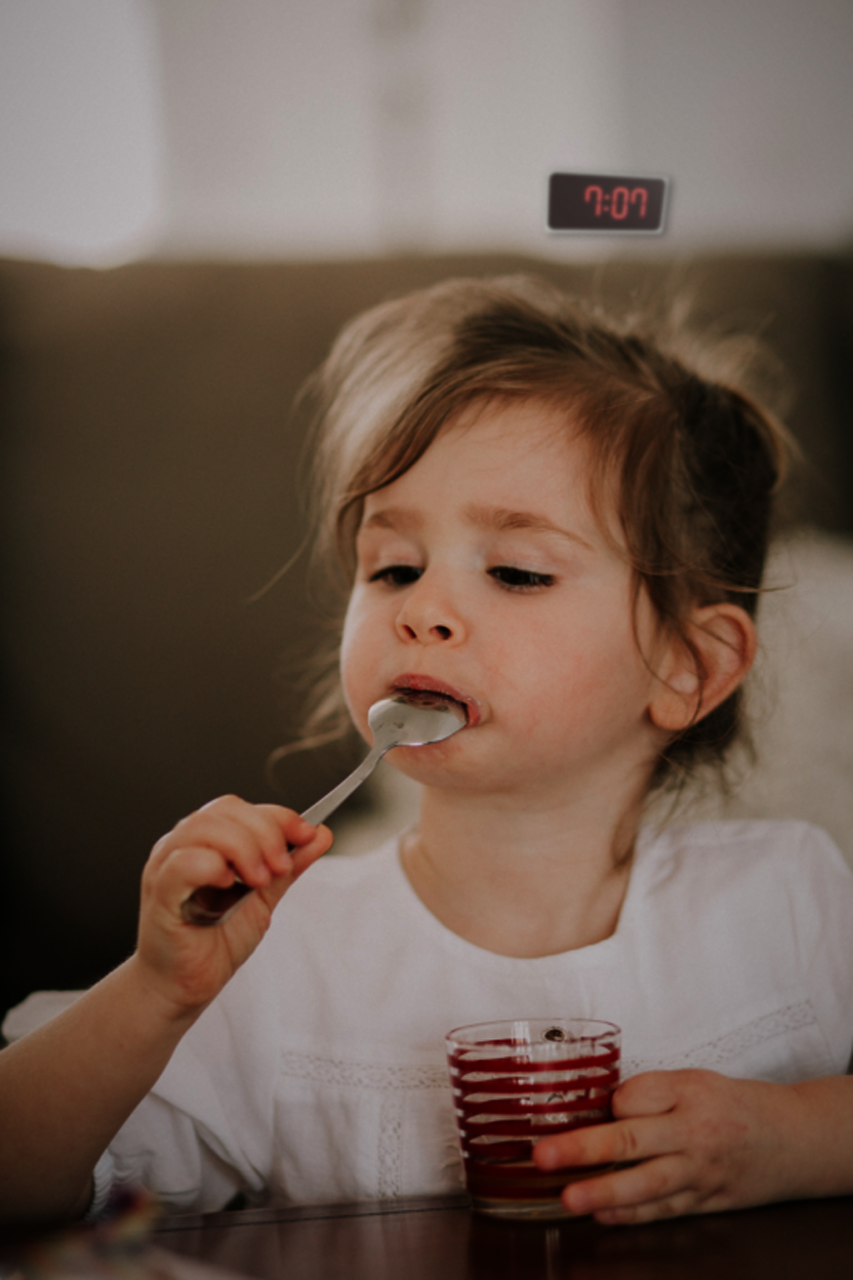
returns 7,07
